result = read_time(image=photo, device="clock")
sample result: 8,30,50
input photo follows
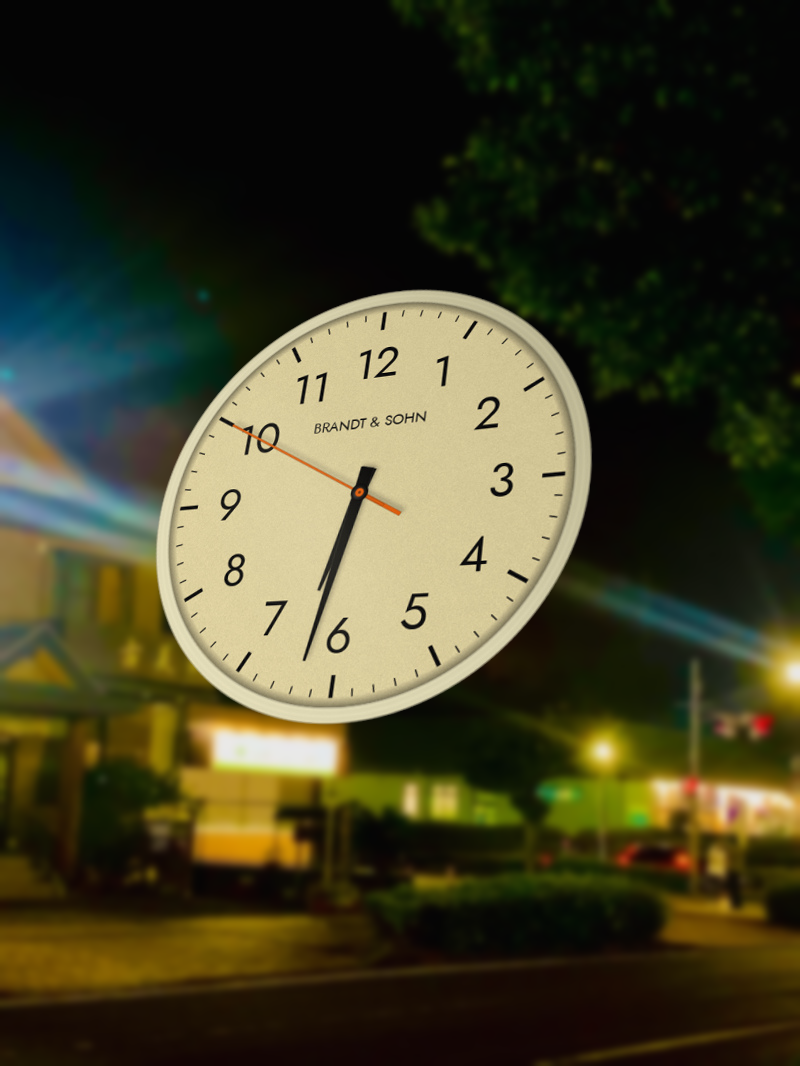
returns 6,31,50
